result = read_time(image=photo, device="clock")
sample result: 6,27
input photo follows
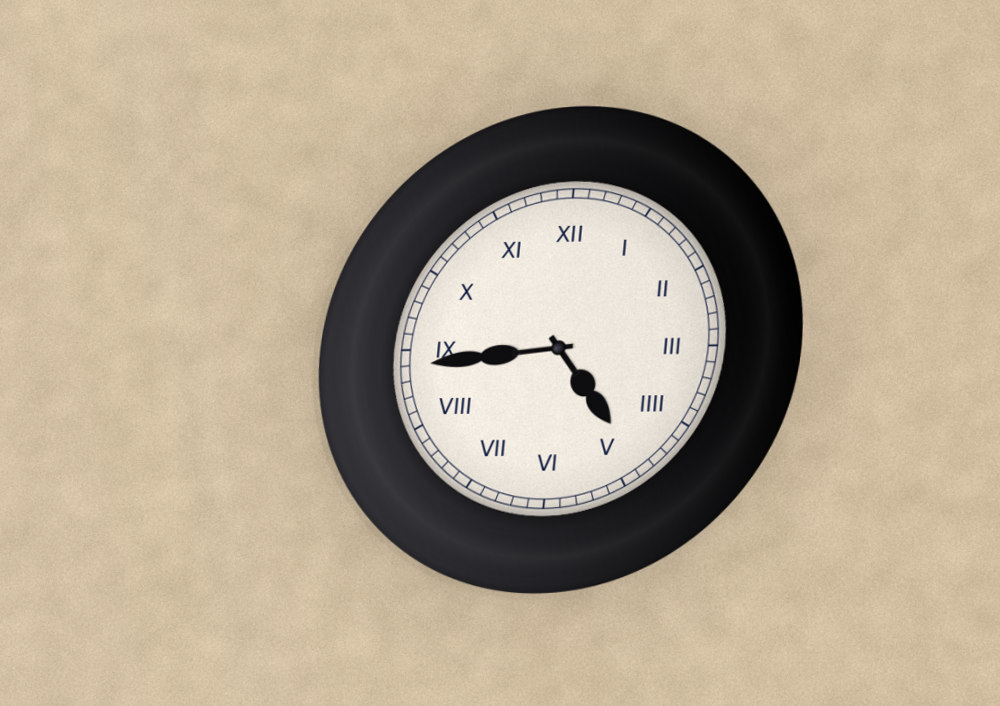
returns 4,44
